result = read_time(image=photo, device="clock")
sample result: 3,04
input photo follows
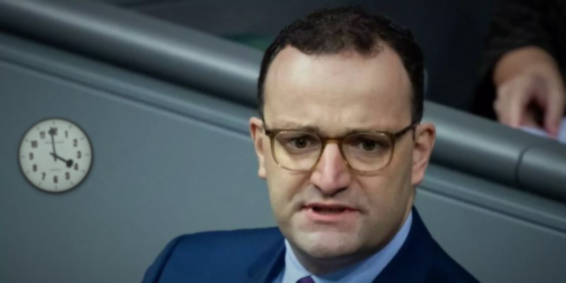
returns 3,59
